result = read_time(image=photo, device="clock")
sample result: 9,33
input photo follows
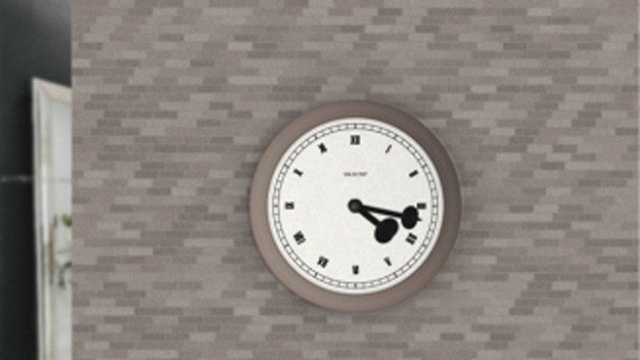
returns 4,17
